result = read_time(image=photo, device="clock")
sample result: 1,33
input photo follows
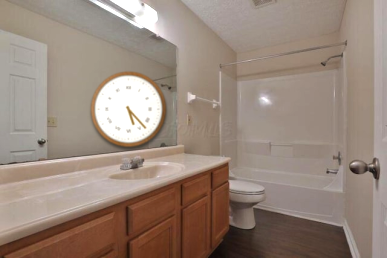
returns 5,23
